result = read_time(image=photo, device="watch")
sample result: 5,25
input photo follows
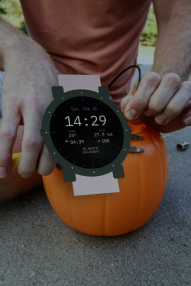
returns 14,29
